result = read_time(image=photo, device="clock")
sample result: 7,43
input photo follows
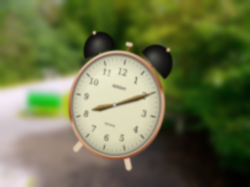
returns 8,10
